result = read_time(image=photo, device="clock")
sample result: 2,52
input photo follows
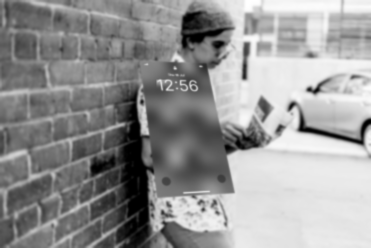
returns 12,56
